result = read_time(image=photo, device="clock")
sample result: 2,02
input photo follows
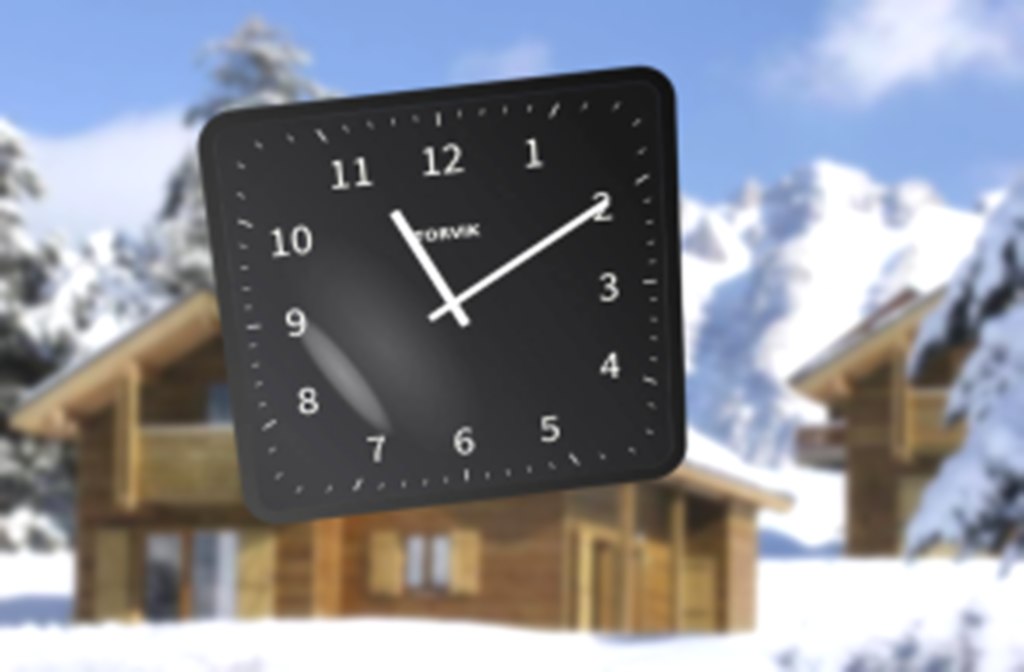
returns 11,10
